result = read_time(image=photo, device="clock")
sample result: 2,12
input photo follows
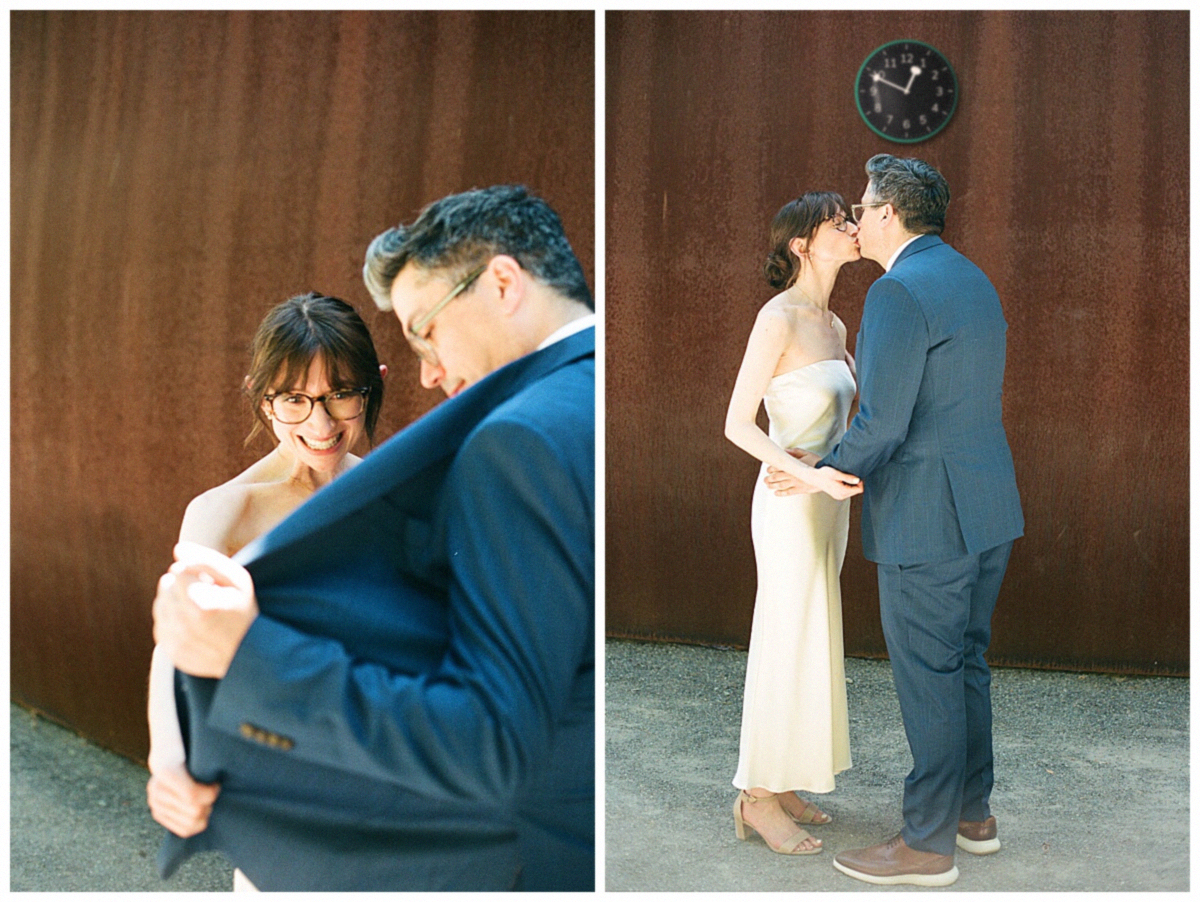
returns 12,49
